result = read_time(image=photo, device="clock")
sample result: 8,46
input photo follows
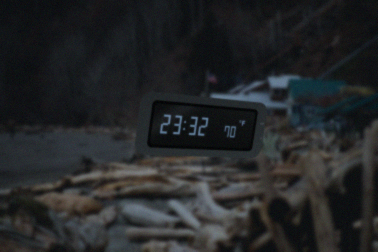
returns 23,32
